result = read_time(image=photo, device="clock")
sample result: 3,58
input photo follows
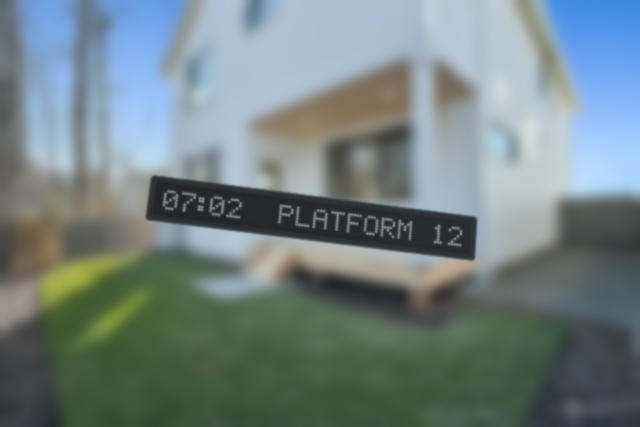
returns 7,02
